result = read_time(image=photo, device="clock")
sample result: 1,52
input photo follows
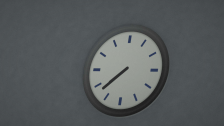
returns 7,38
